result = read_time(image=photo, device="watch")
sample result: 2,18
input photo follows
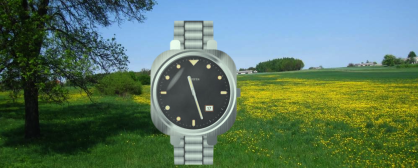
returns 11,27
